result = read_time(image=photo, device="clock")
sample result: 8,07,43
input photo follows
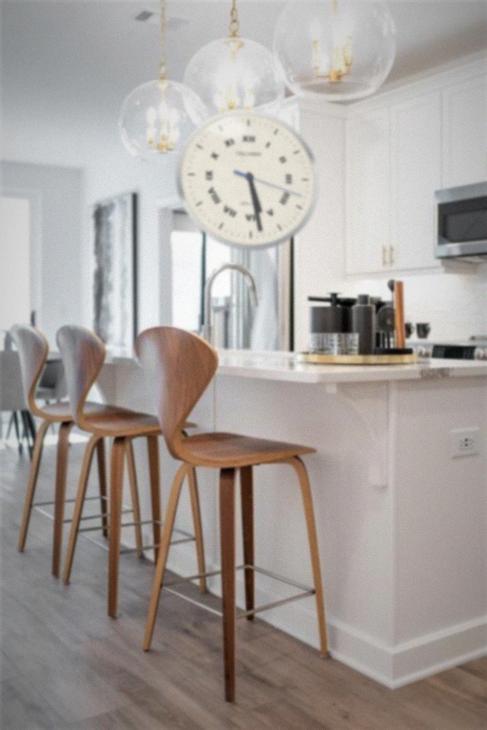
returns 5,28,18
